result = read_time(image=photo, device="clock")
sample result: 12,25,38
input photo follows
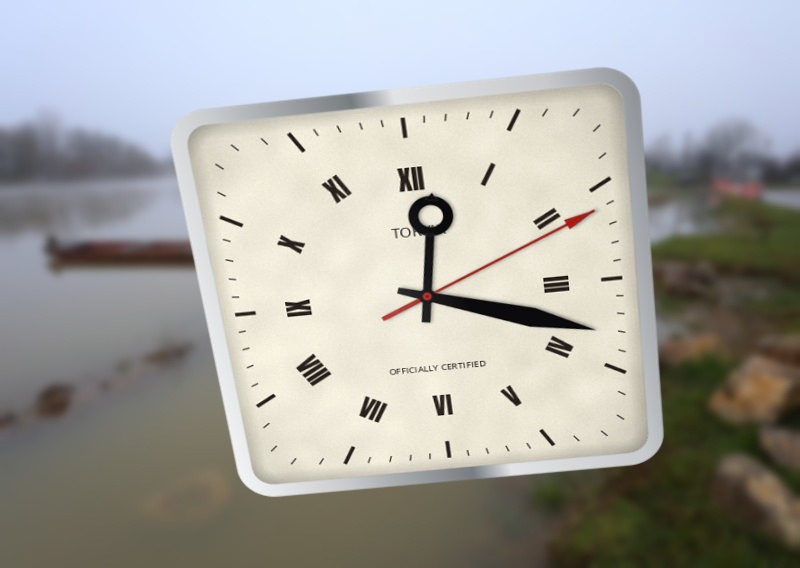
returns 12,18,11
